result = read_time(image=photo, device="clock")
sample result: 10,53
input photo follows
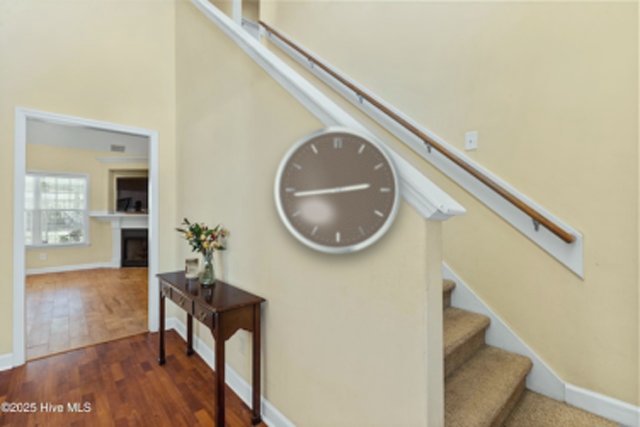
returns 2,44
